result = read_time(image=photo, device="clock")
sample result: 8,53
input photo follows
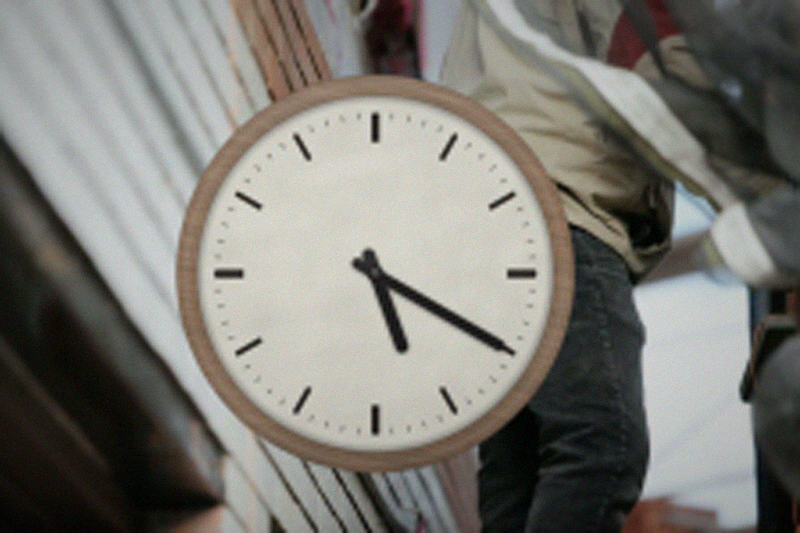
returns 5,20
